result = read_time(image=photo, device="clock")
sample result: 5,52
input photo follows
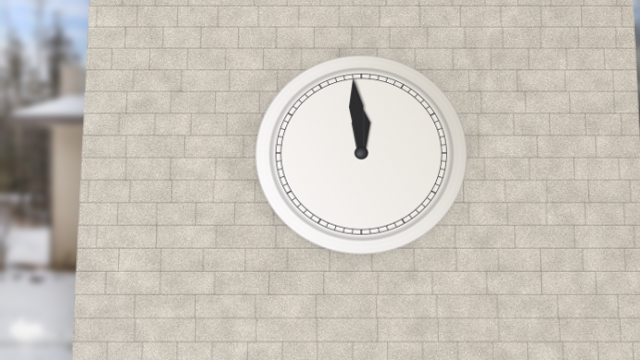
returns 11,59
